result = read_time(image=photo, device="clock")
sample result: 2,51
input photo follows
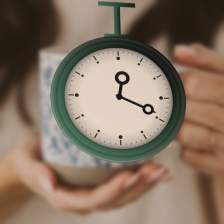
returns 12,19
